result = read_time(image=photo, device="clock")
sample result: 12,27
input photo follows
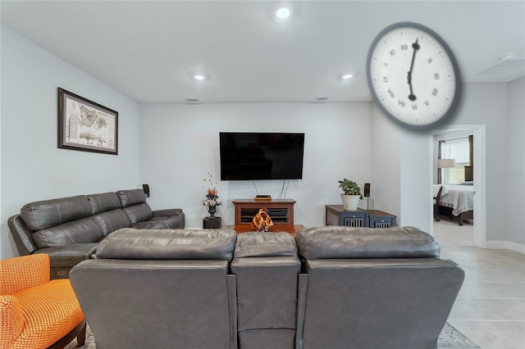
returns 6,04
